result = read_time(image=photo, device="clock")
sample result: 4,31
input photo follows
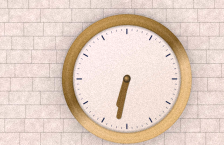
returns 6,32
